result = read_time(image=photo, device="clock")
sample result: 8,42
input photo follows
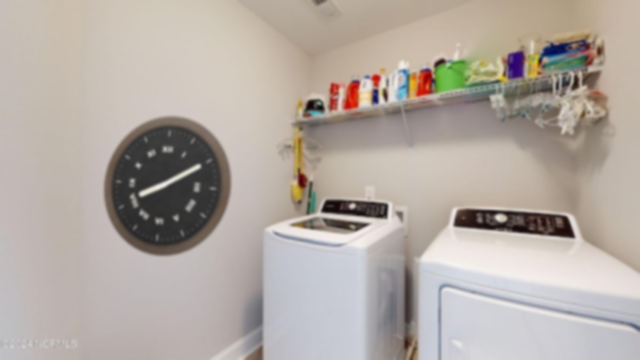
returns 8,10
